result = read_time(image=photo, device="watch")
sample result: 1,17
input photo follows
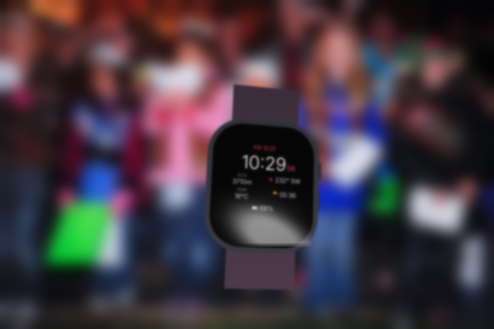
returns 10,29
